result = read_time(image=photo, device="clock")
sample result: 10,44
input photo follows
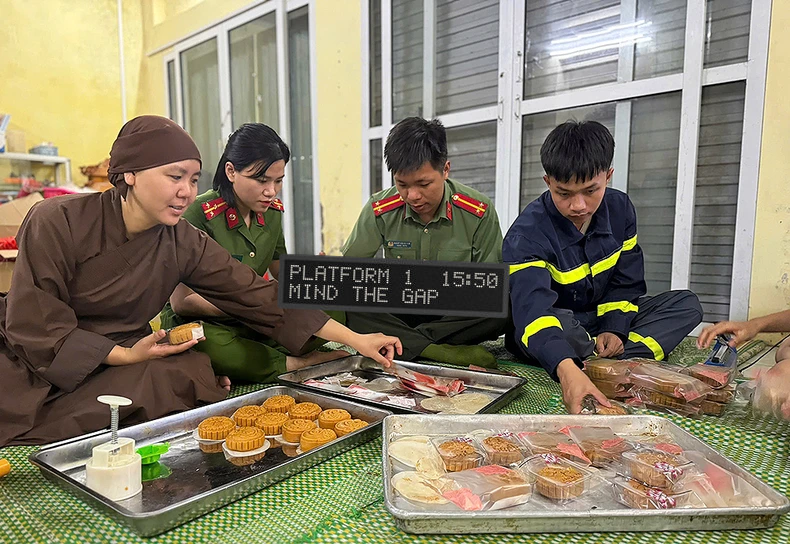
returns 15,50
